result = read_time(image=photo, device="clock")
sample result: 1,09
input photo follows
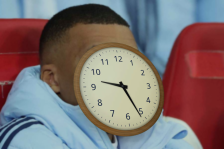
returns 9,26
